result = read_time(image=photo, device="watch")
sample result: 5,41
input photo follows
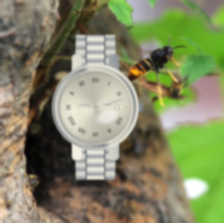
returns 9,12
